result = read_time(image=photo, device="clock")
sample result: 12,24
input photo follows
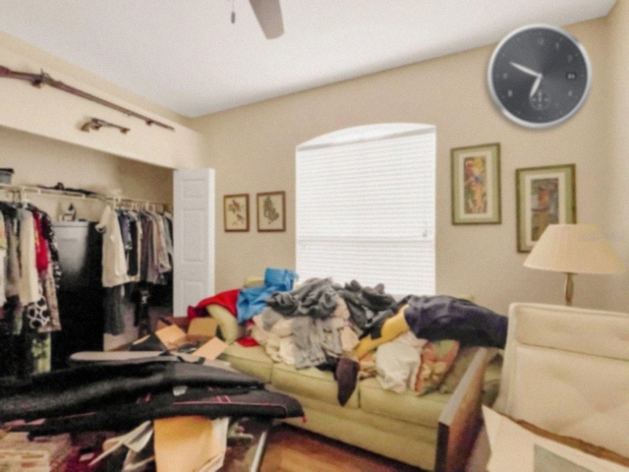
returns 6,49
